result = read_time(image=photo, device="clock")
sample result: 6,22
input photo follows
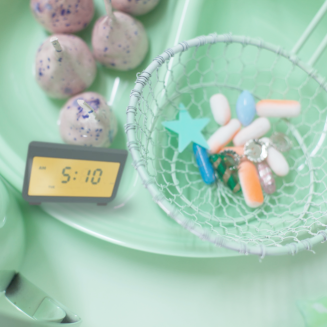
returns 5,10
